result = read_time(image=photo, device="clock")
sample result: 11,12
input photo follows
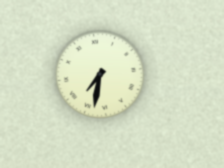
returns 7,33
